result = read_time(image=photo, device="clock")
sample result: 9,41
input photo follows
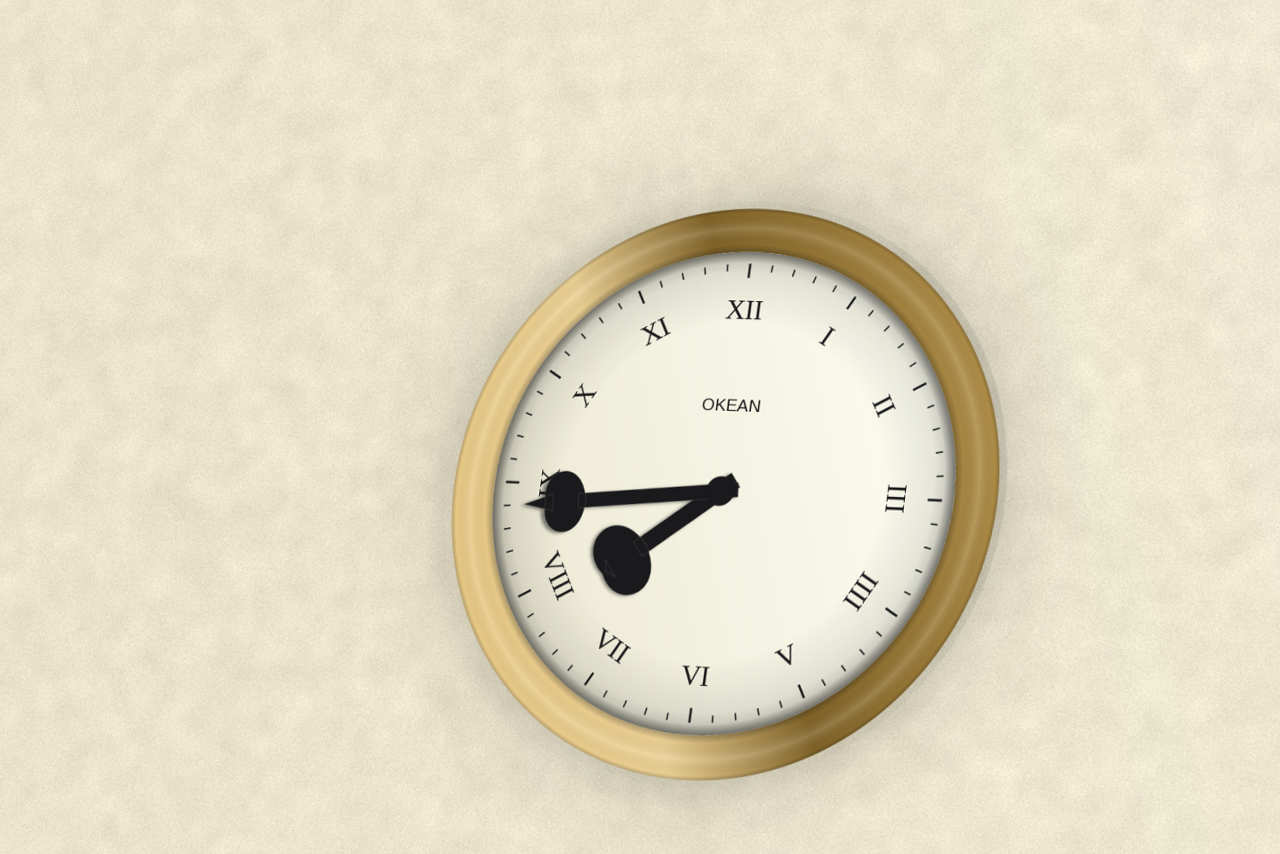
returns 7,44
